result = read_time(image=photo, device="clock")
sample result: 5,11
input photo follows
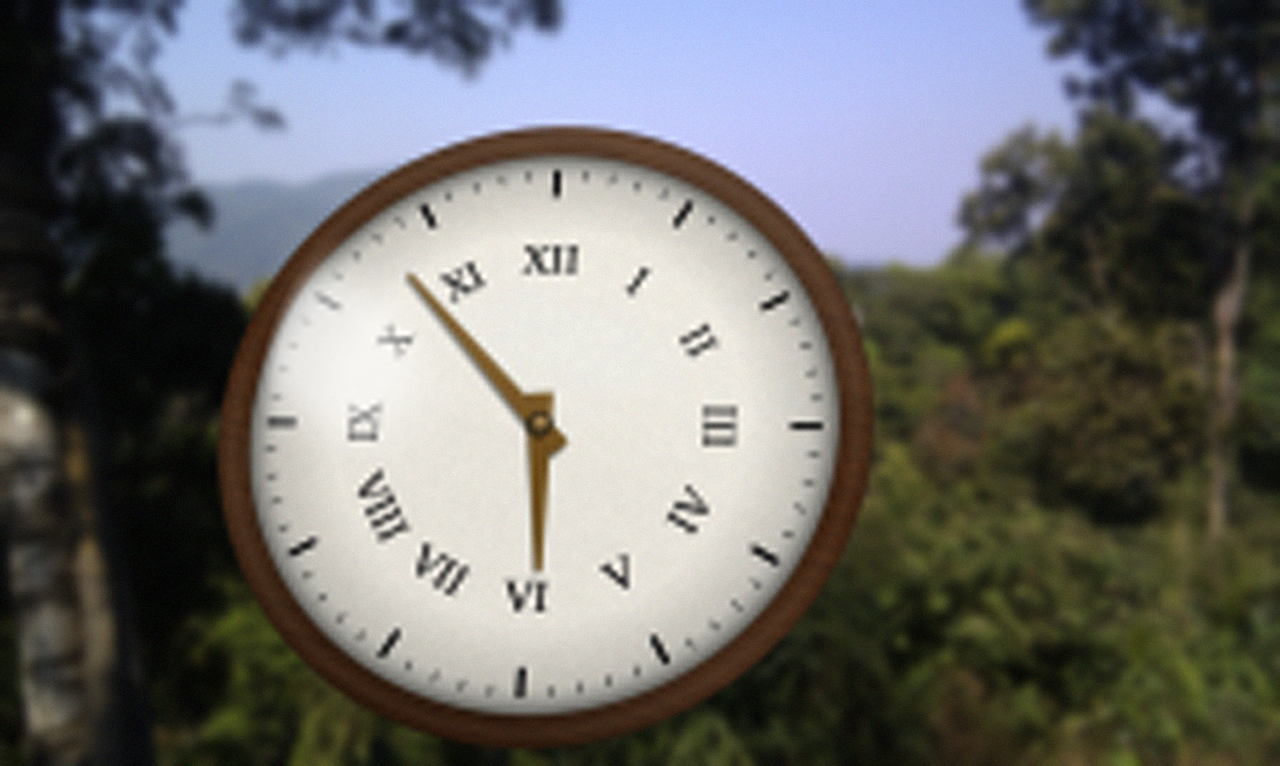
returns 5,53
